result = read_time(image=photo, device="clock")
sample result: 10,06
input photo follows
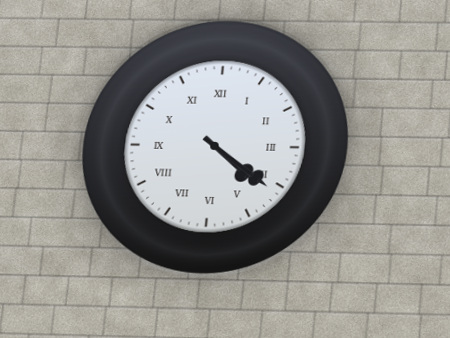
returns 4,21
